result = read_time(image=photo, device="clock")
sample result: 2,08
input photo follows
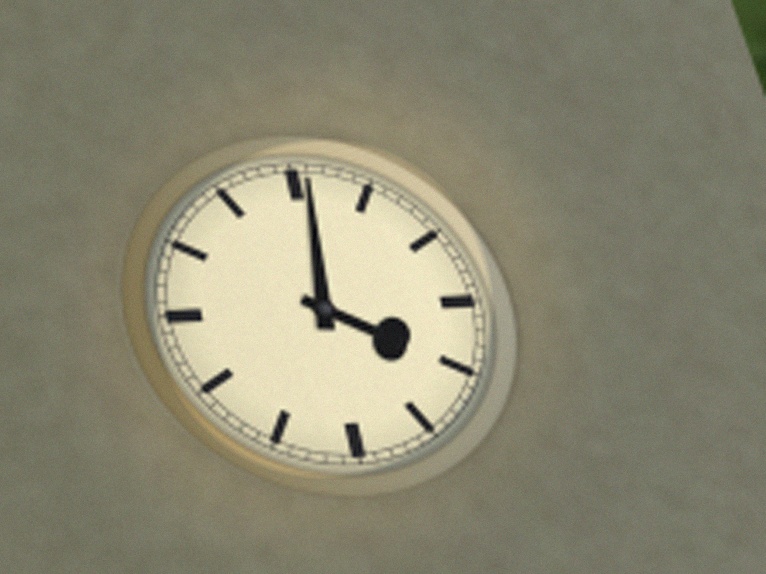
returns 4,01
